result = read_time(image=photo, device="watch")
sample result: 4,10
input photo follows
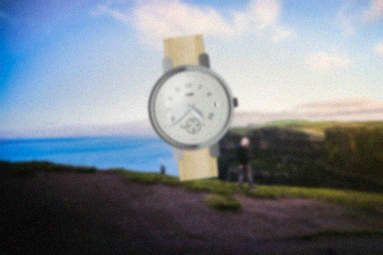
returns 4,39
